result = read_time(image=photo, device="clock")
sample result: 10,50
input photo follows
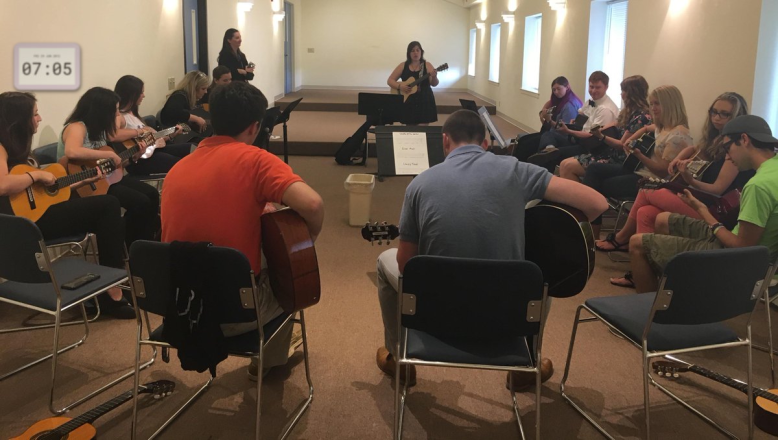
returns 7,05
